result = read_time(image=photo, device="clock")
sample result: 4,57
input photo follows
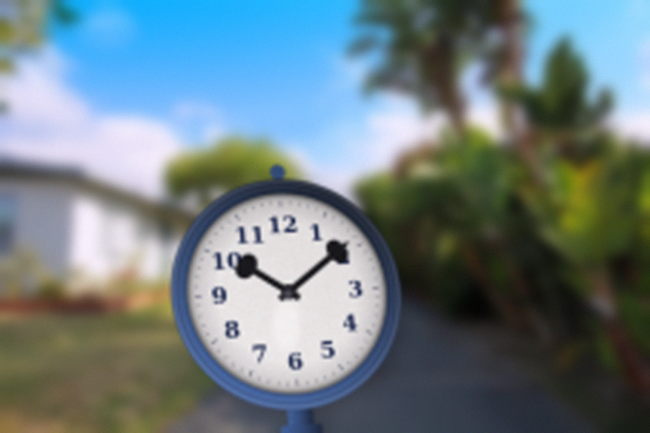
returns 10,09
